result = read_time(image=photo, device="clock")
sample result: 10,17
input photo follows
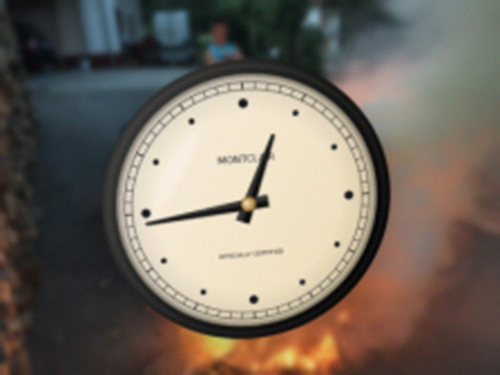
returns 12,44
